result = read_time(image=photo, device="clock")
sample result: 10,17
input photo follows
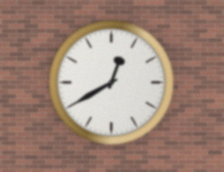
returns 12,40
